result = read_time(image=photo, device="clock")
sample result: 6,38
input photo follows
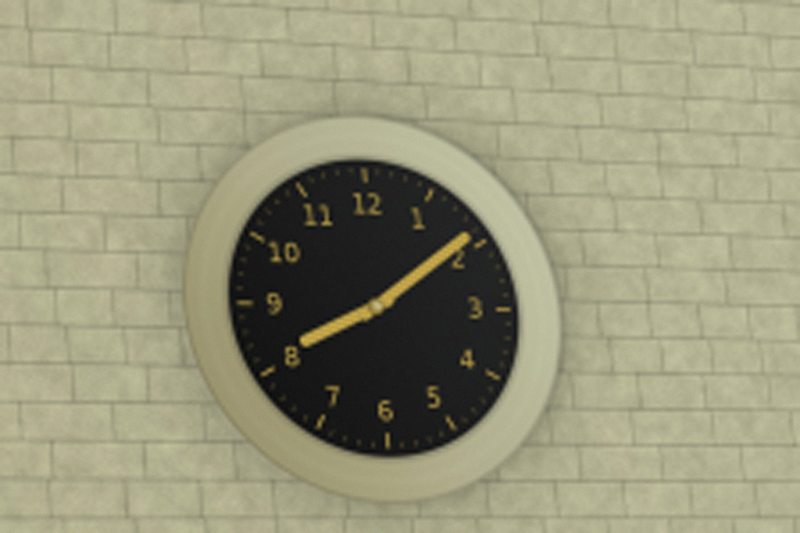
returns 8,09
